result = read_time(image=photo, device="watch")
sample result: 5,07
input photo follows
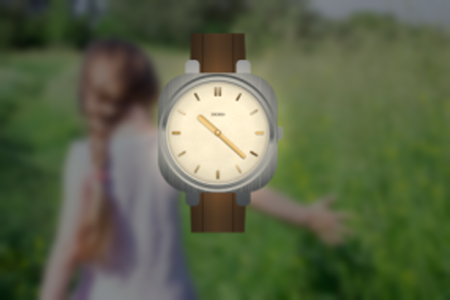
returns 10,22
